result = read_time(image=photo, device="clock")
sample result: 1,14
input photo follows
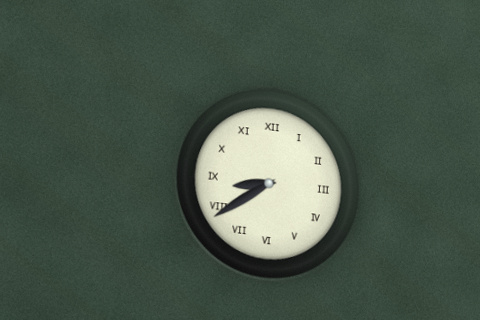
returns 8,39
